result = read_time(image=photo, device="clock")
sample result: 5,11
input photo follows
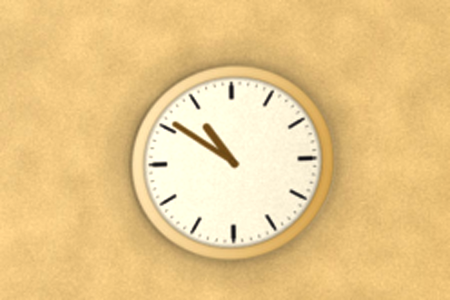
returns 10,51
